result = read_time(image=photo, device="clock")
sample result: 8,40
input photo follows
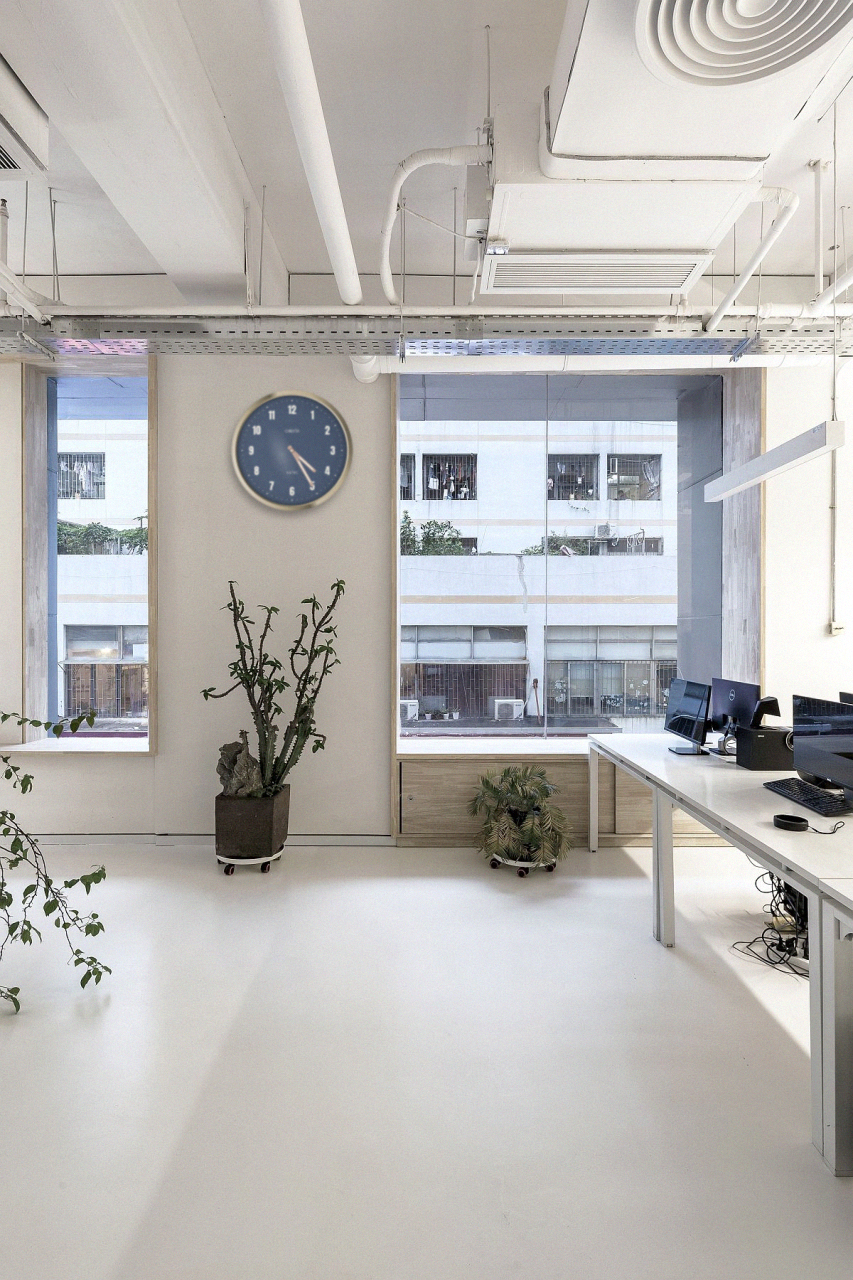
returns 4,25
